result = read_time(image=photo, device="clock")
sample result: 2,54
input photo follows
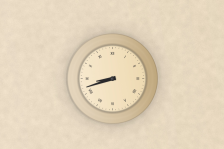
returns 8,42
